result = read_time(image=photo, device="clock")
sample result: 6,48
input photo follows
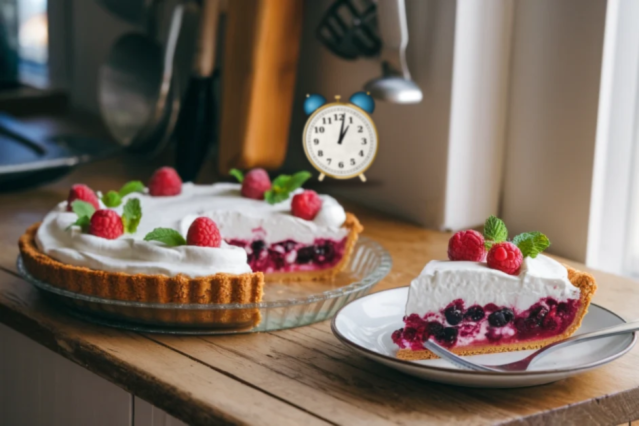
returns 1,02
